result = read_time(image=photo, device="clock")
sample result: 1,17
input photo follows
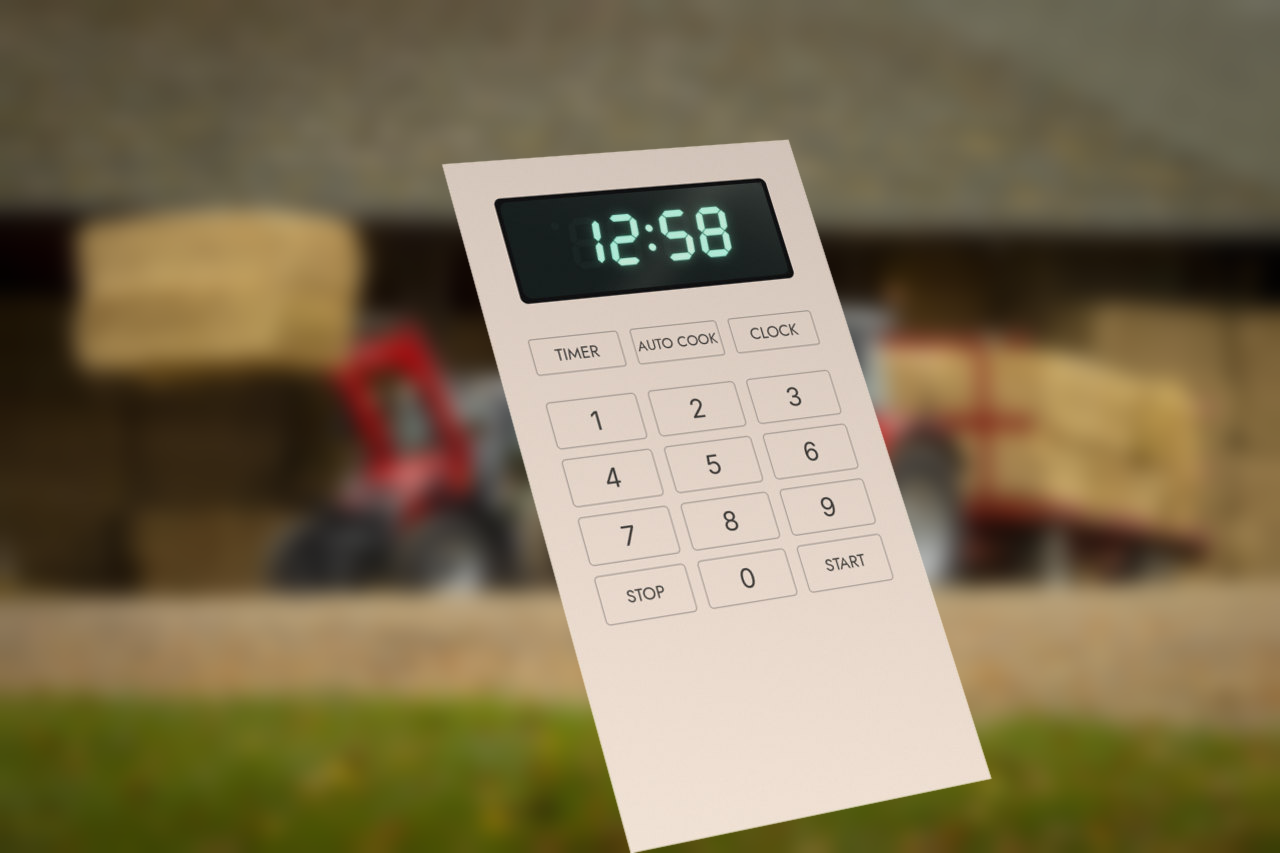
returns 12,58
